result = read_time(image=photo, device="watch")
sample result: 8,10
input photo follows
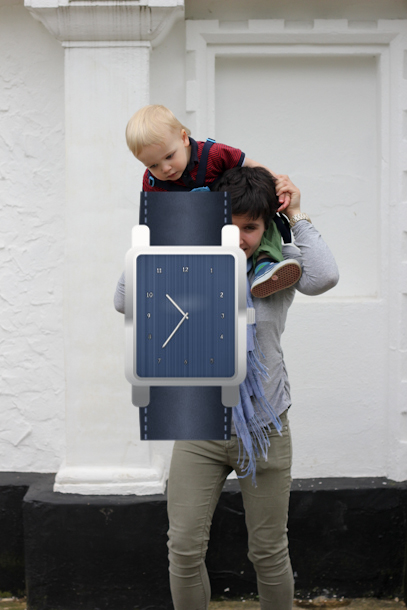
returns 10,36
